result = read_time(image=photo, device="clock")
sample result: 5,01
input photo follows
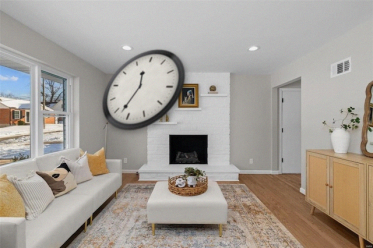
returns 11,33
